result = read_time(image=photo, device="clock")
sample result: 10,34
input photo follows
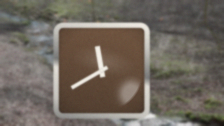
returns 11,40
